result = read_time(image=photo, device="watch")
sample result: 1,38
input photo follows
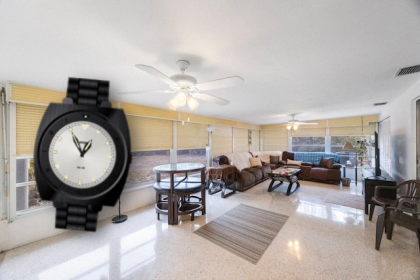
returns 12,55
